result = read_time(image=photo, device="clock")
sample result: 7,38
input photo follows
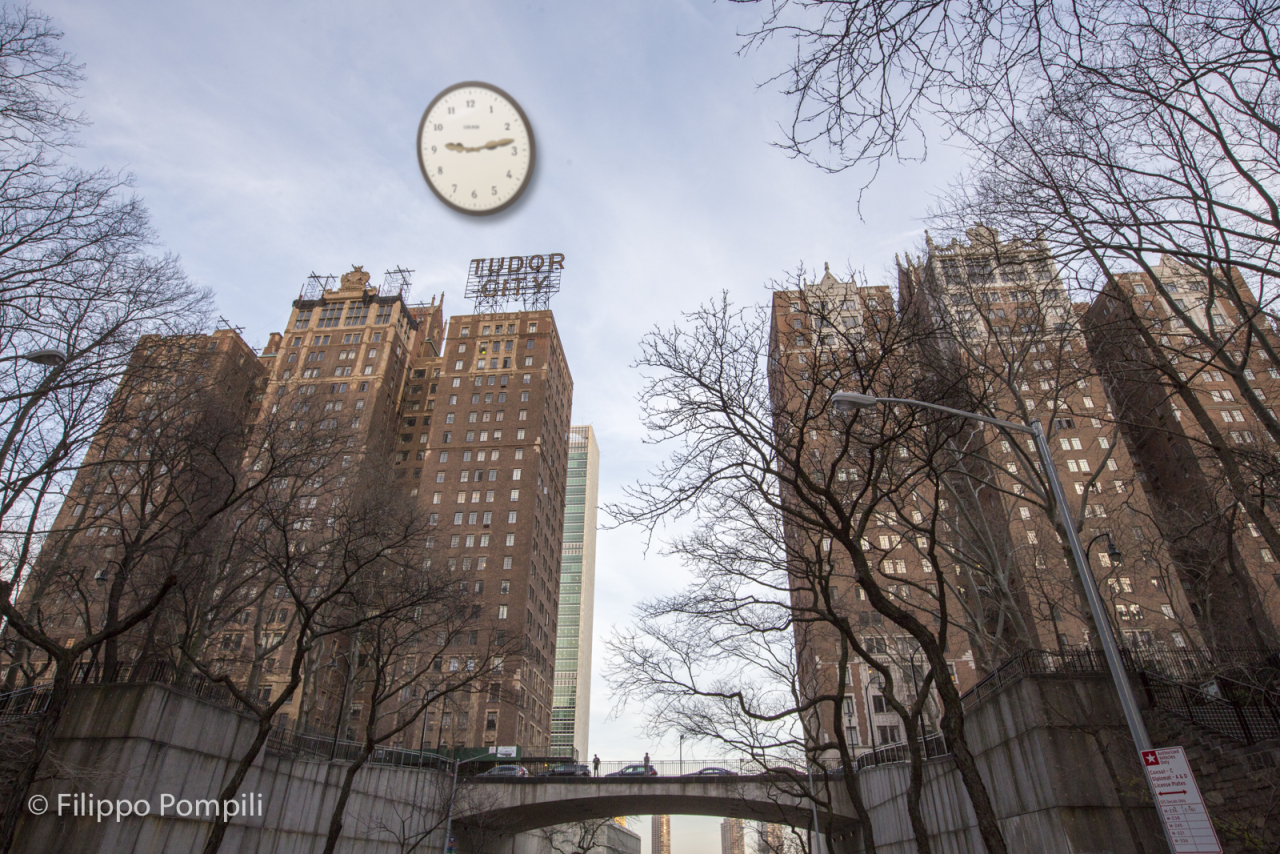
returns 9,13
